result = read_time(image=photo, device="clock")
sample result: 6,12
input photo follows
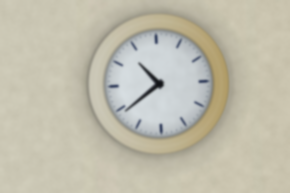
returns 10,39
